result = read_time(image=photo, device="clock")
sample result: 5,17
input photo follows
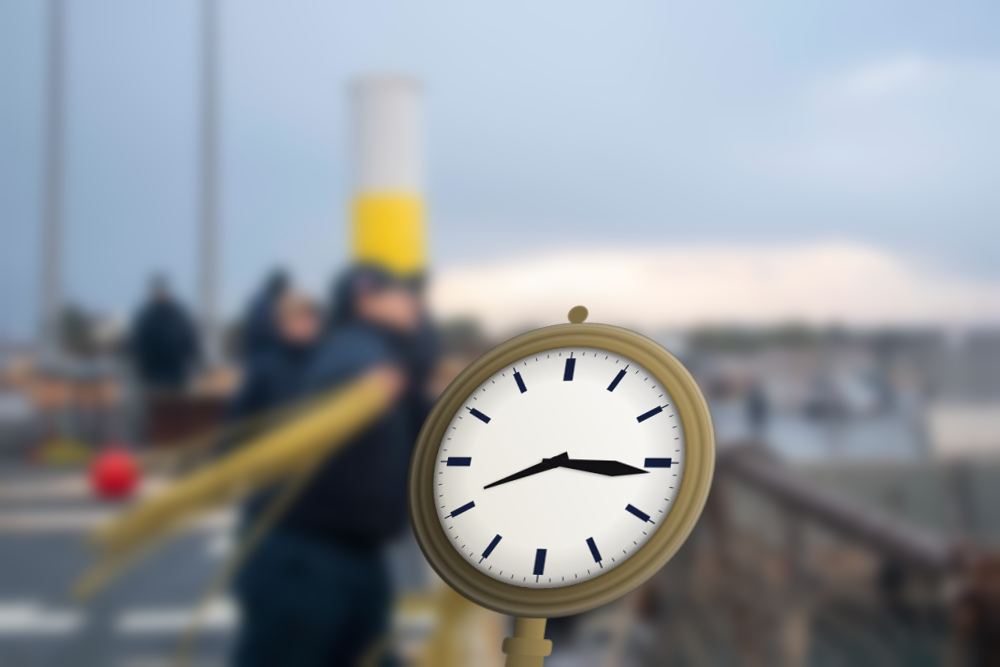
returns 8,16
